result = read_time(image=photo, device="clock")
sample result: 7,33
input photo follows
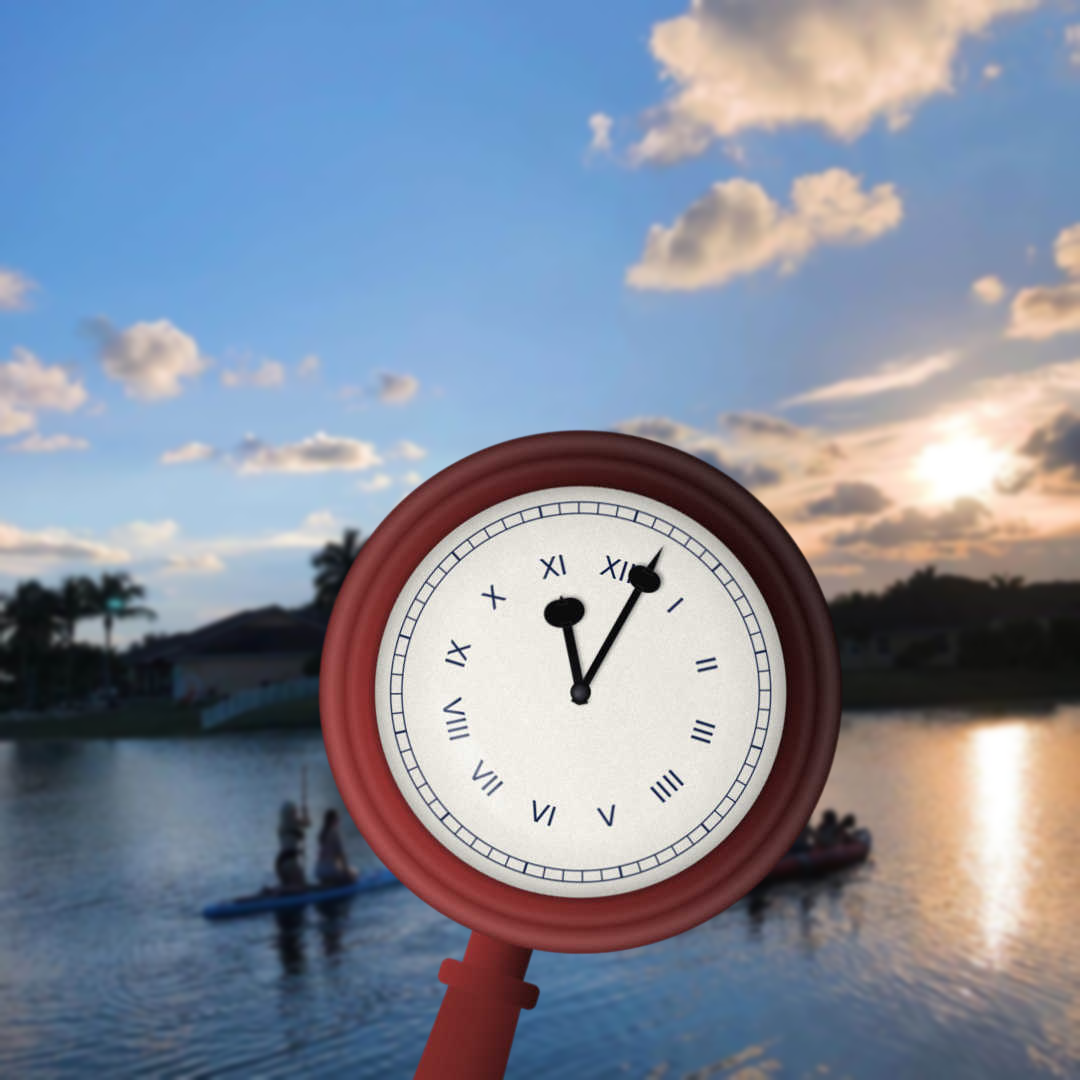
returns 11,02
